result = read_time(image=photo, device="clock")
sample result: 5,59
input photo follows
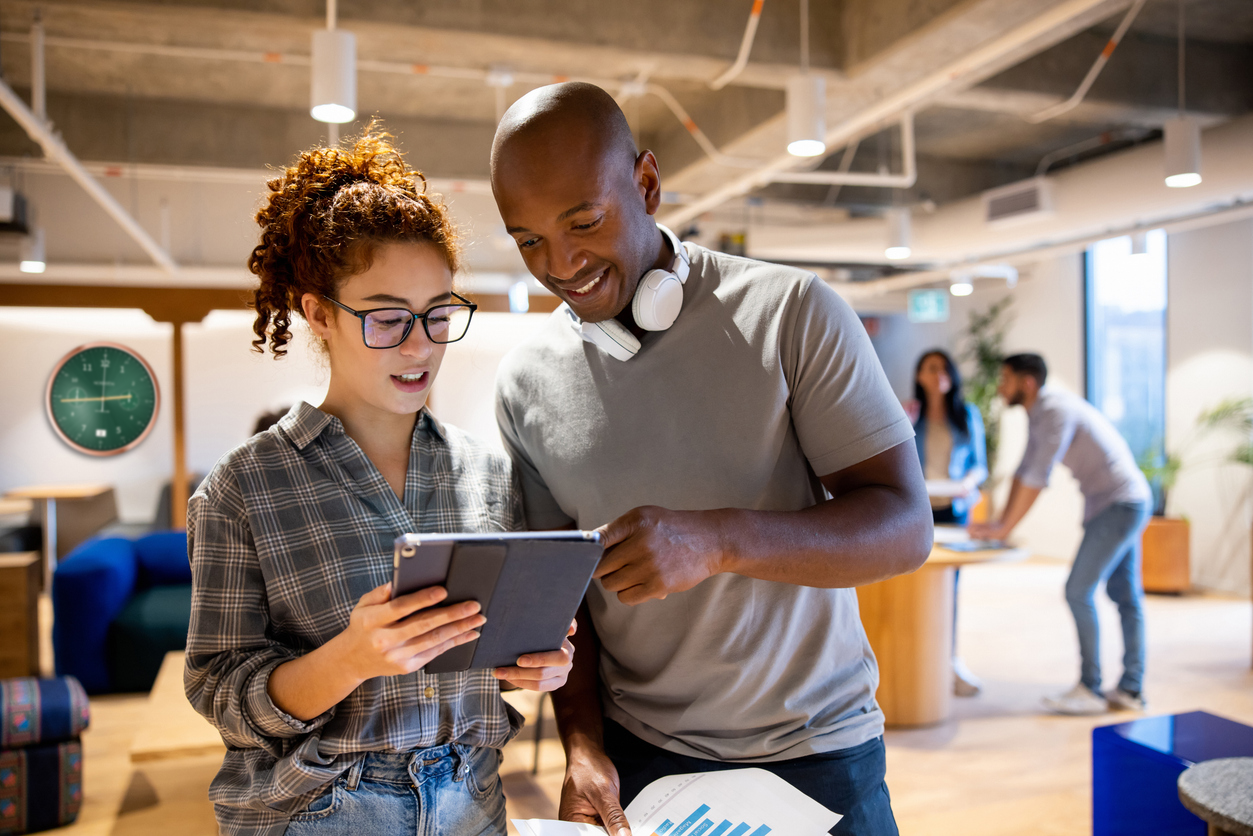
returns 2,44
